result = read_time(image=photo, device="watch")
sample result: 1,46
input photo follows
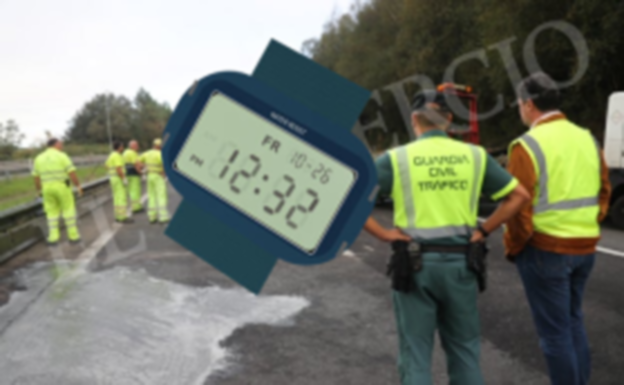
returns 12,32
